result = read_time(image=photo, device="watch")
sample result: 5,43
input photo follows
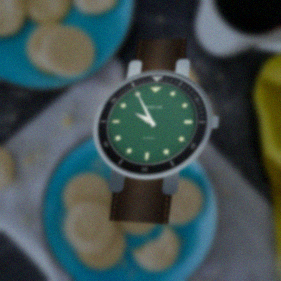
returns 9,55
